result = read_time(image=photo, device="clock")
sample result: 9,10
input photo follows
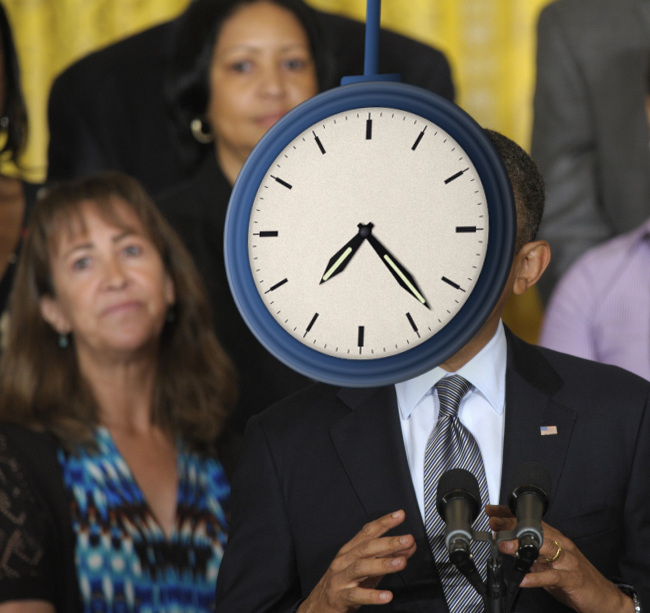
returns 7,23
